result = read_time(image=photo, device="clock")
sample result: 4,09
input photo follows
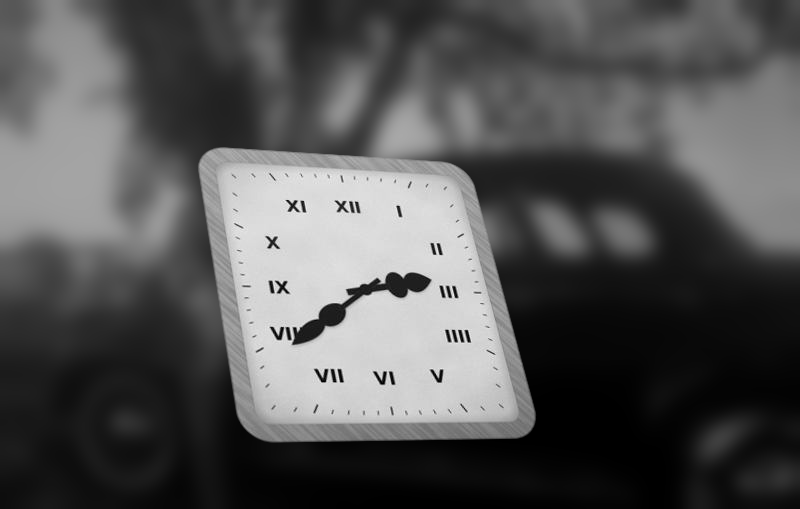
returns 2,39
